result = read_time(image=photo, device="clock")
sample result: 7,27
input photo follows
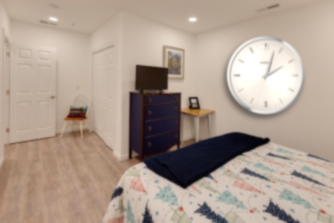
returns 2,03
